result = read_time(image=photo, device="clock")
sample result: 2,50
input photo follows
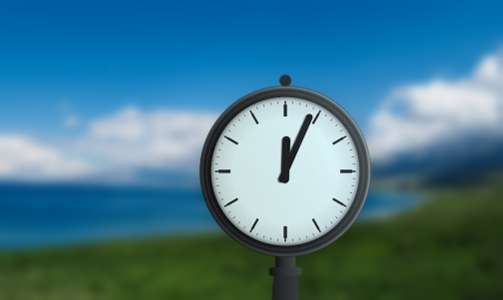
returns 12,04
